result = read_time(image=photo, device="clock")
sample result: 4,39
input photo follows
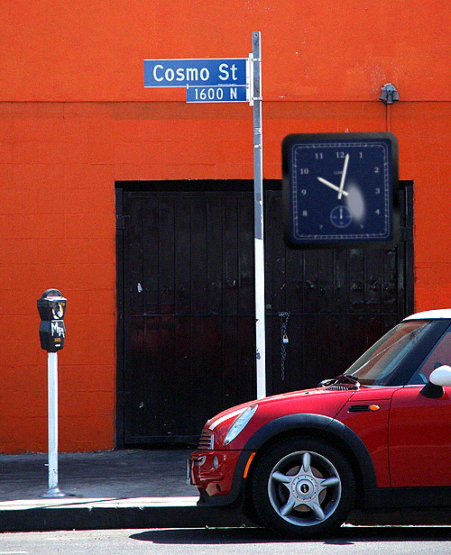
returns 10,02
